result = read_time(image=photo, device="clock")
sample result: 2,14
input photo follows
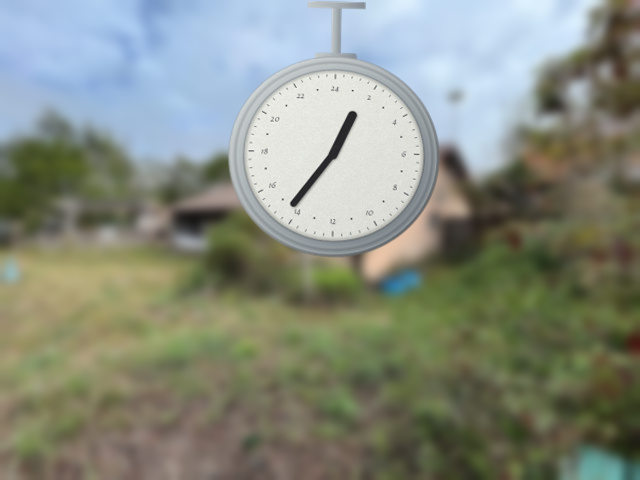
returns 1,36
